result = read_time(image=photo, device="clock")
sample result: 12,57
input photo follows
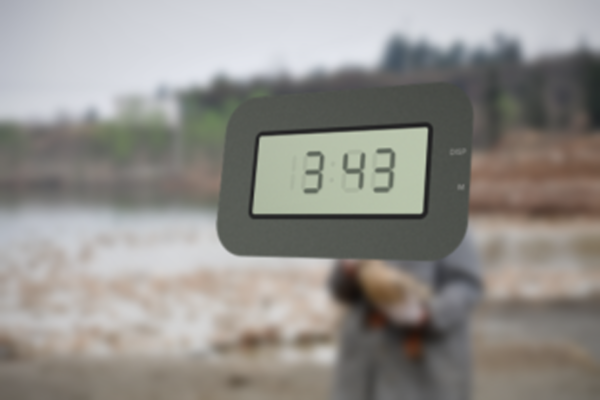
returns 3,43
